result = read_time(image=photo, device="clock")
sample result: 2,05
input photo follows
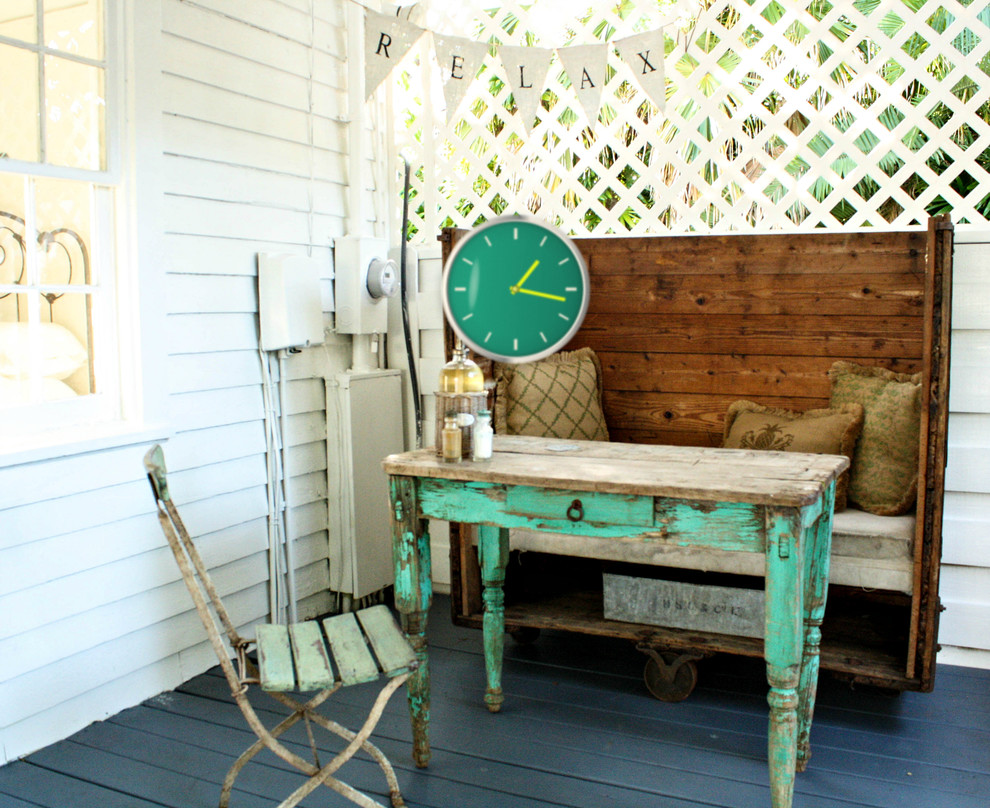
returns 1,17
